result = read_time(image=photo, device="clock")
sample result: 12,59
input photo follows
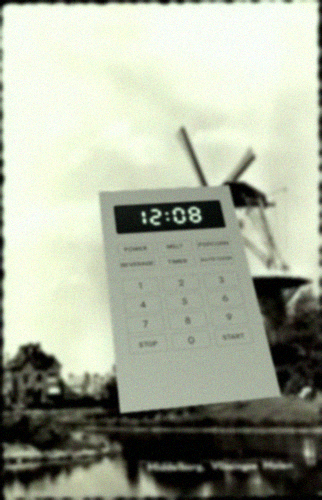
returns 12,08
